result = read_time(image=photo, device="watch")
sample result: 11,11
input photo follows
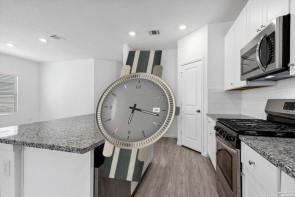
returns 6,17
